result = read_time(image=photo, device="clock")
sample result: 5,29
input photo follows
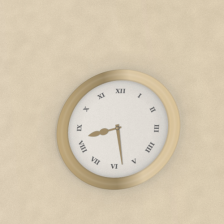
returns 8,28
